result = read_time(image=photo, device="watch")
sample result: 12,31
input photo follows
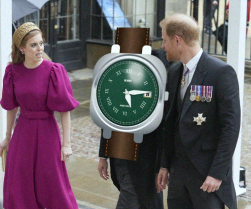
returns 5,14
